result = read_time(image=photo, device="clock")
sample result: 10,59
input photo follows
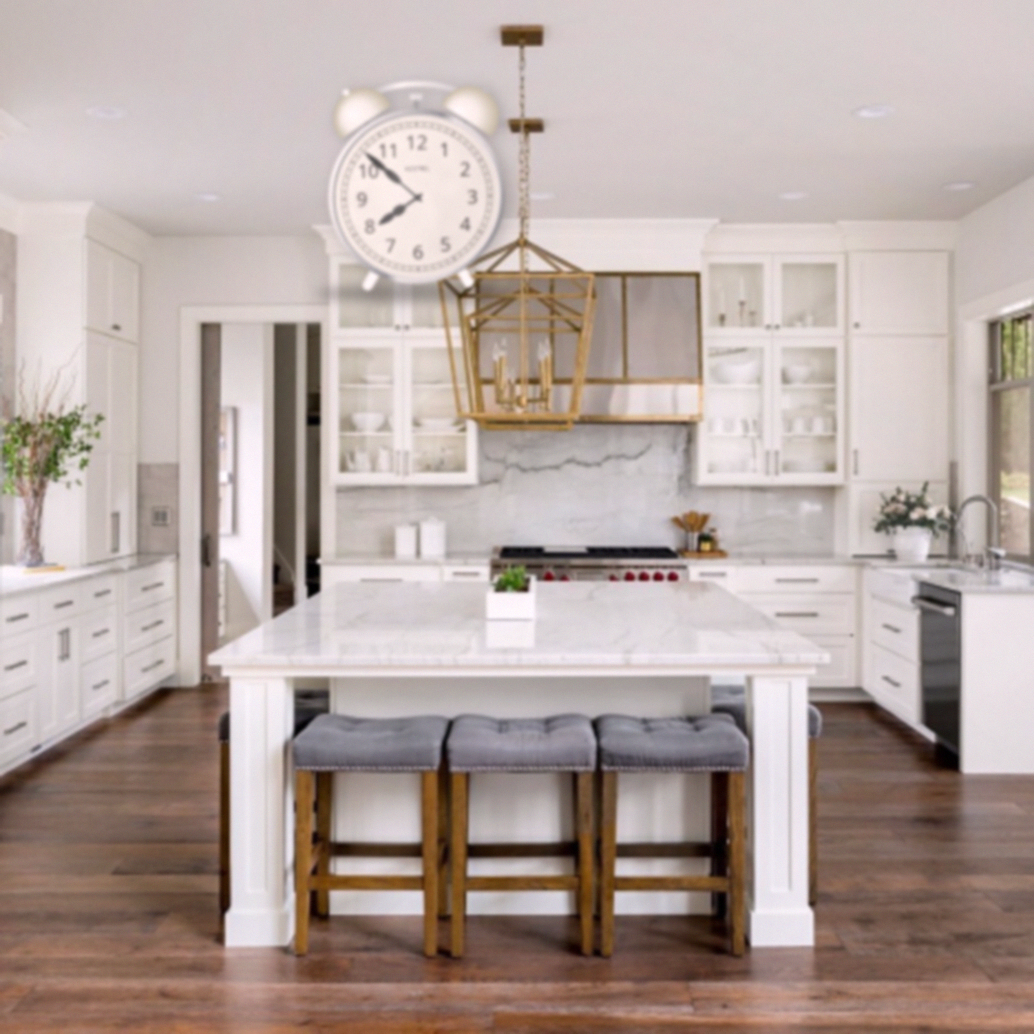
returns 7,52
